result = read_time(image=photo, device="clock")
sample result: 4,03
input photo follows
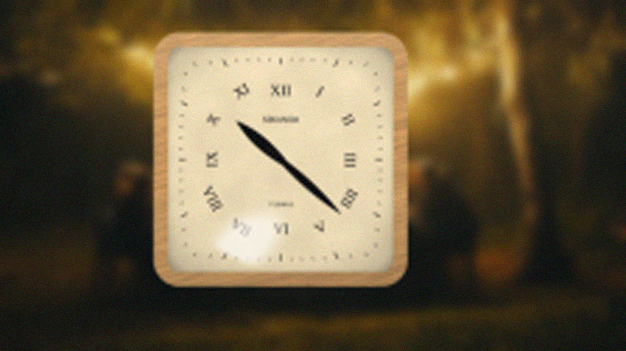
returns 10,22
